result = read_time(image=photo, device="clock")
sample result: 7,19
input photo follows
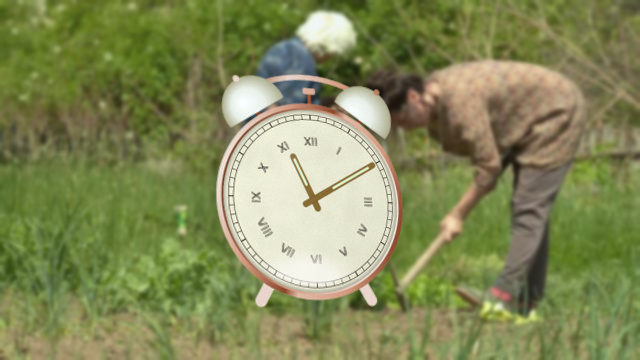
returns 11,10
